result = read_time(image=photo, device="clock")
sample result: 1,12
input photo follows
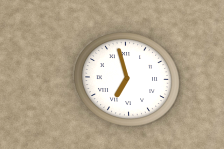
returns 6,58
